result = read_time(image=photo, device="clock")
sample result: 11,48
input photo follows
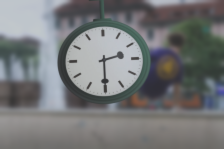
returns 2,30
